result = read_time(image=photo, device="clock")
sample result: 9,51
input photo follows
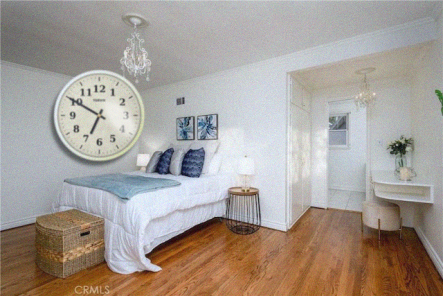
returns 6,50
